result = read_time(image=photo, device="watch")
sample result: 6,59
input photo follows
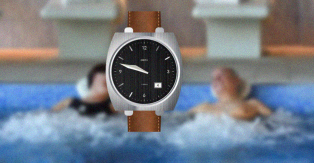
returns 9,48
